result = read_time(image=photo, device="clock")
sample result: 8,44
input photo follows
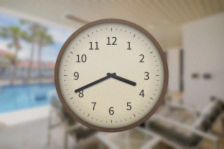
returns 3,41
